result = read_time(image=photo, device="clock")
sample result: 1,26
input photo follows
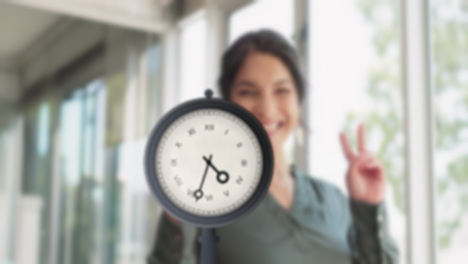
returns 4,33
